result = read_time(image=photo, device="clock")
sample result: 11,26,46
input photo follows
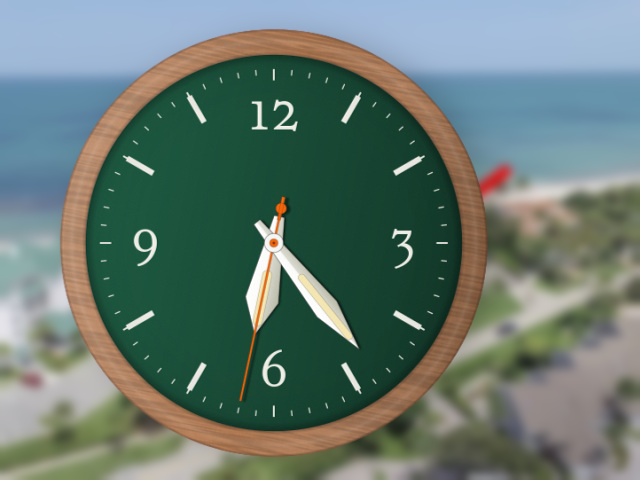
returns 6,23,32
